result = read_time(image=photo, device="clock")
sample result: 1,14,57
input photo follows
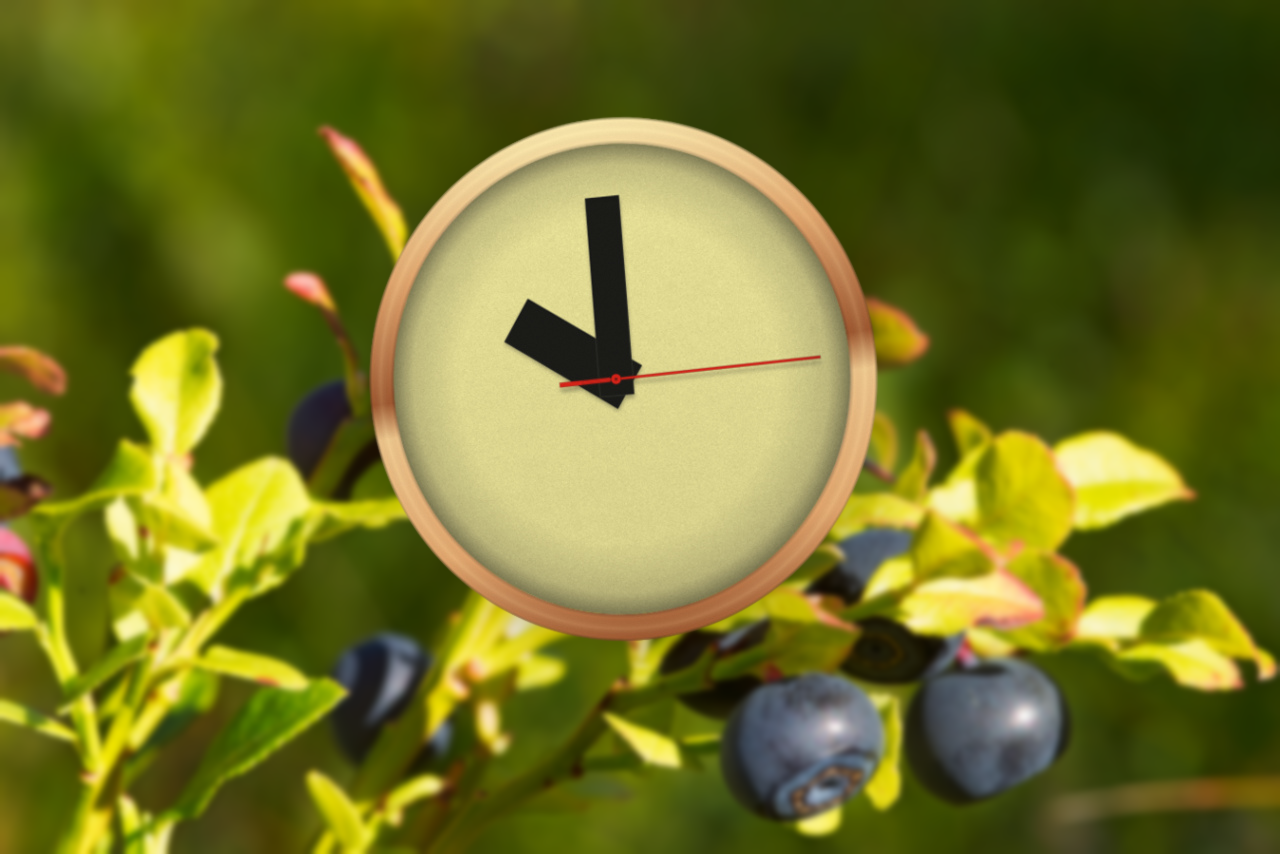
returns 9,59,14
